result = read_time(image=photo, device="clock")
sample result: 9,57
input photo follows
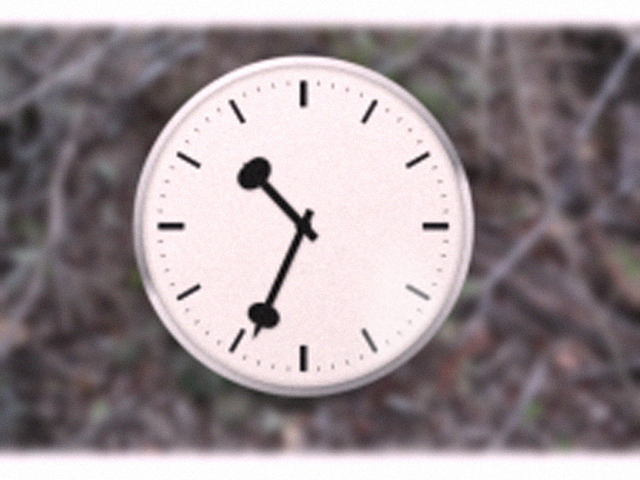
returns 10,34
